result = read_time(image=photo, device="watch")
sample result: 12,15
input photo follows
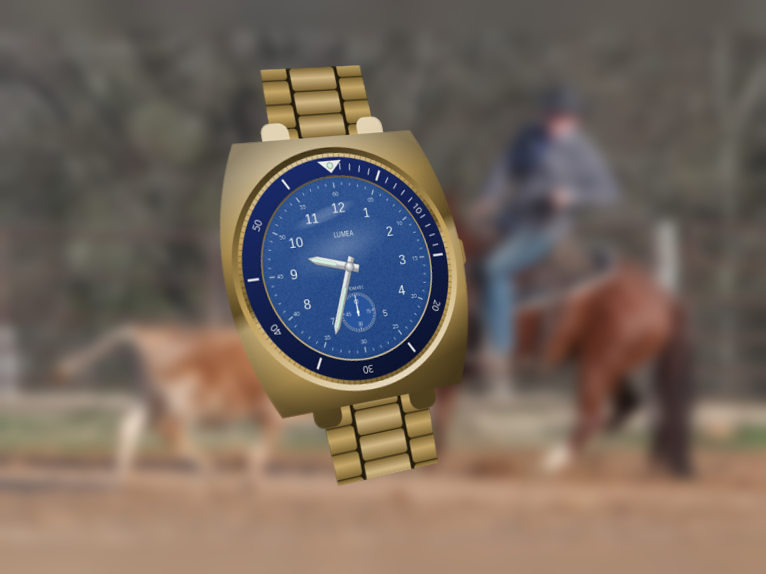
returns 9,34
